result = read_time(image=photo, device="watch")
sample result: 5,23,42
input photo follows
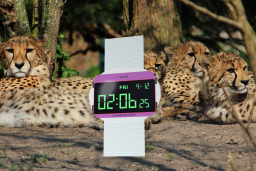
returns 2,06,25
